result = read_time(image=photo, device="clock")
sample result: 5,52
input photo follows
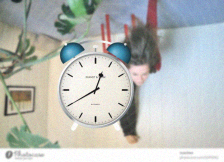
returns 12,40
